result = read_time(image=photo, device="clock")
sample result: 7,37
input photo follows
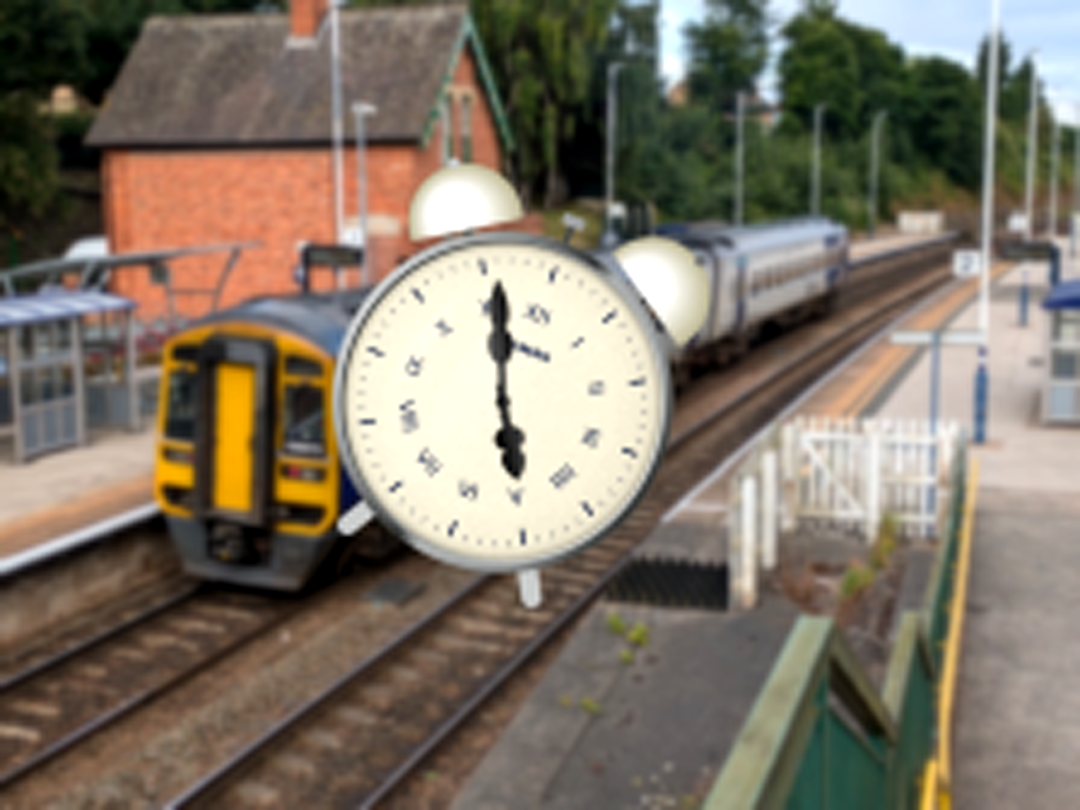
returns 4,56
